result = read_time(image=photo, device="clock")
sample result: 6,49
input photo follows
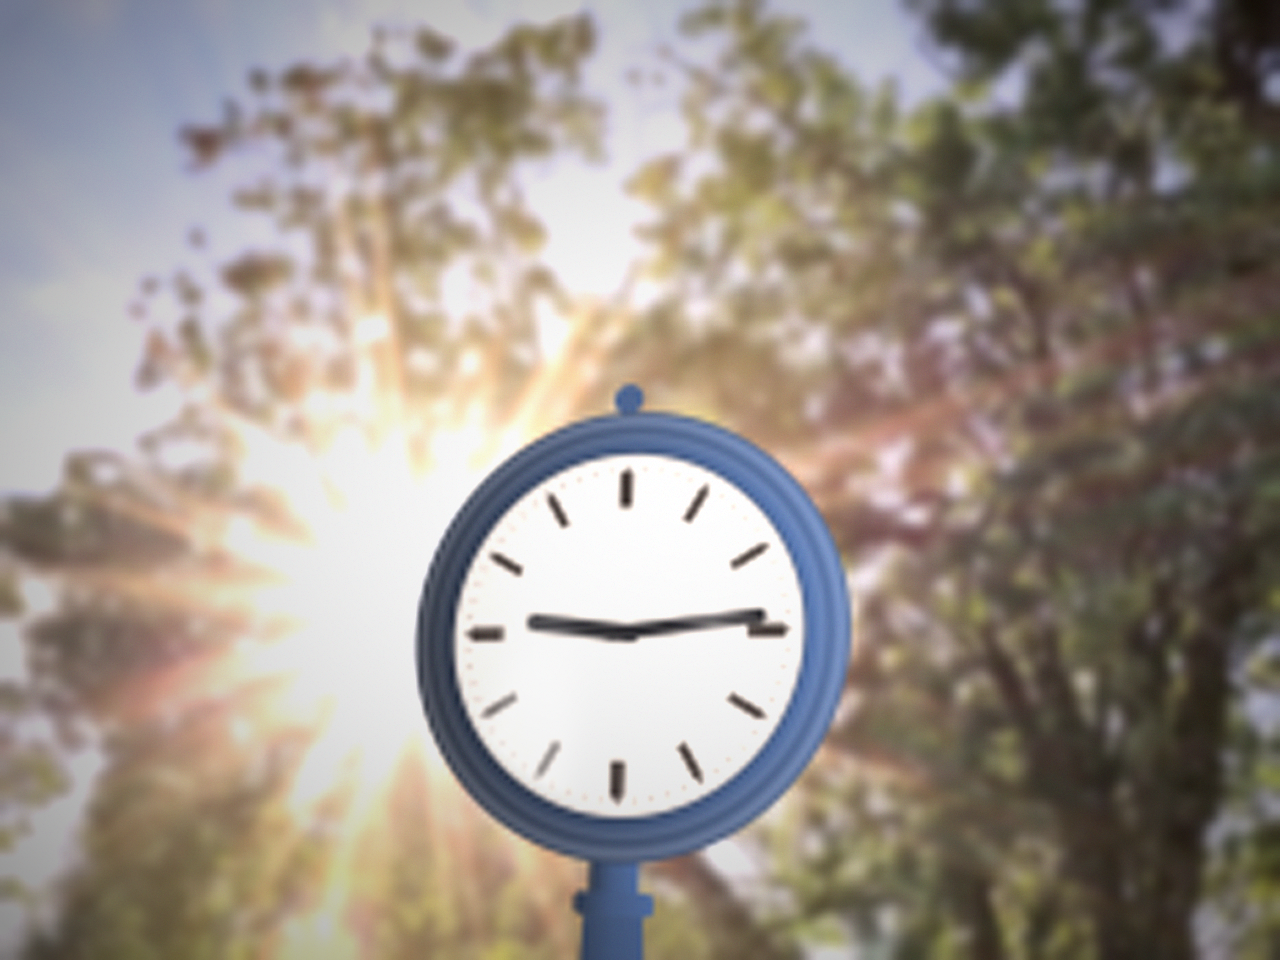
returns 9,14
